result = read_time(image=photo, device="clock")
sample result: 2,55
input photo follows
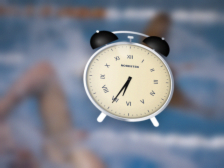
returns 6,35
